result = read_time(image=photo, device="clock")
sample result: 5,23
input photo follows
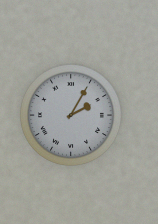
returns 2,05
